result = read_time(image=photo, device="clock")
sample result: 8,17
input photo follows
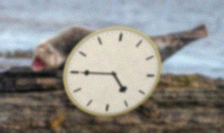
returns 4,45
